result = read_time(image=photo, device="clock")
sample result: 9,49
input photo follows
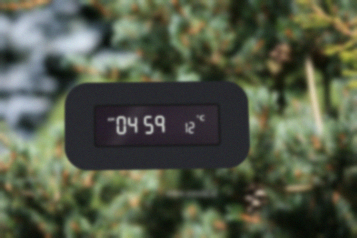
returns 4,59
